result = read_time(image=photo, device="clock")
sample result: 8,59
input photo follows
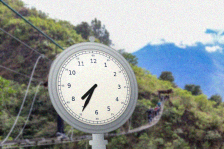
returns 7,35
